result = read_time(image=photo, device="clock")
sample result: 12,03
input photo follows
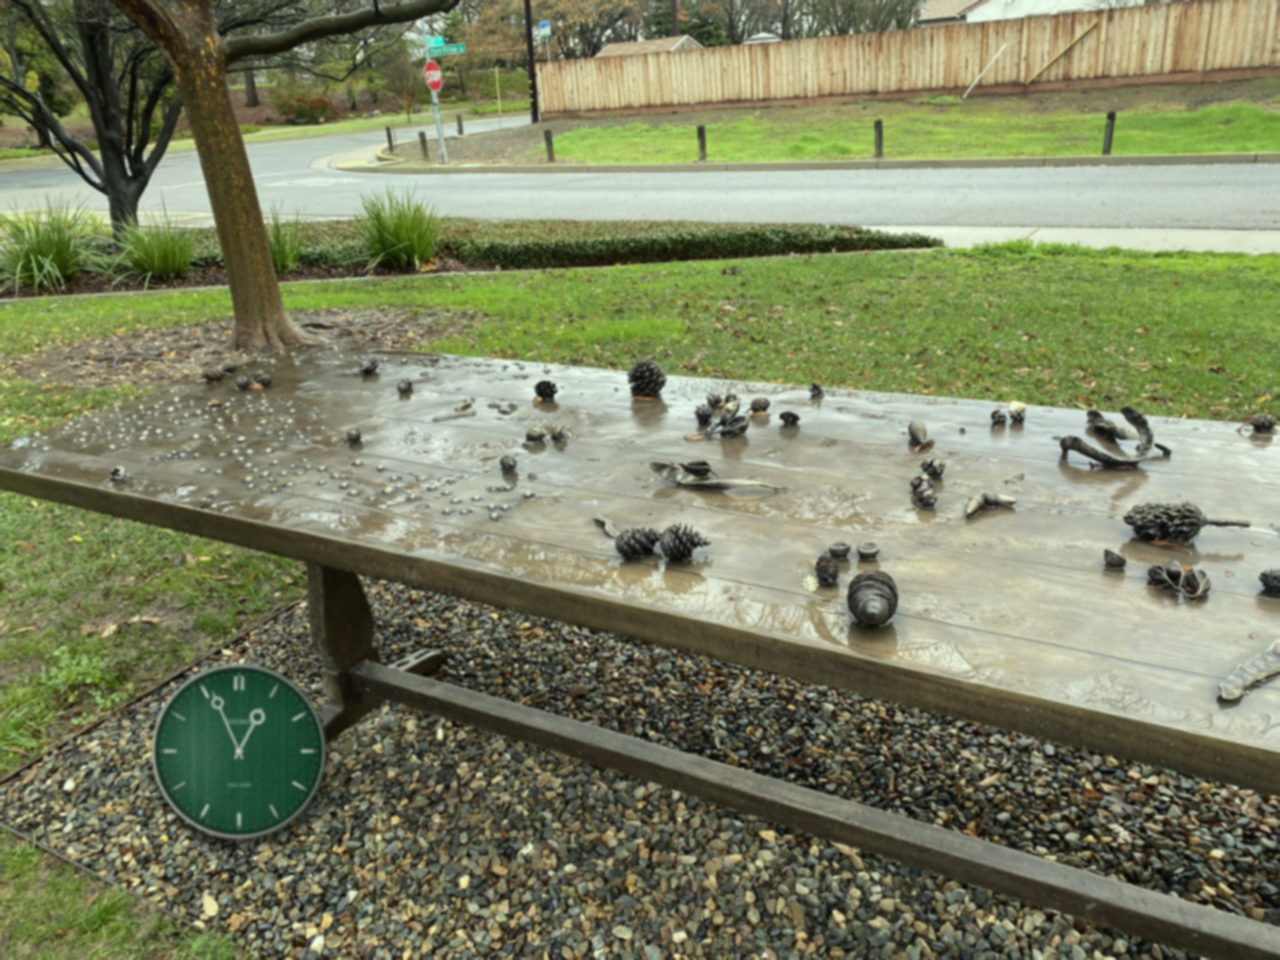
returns 12,56
